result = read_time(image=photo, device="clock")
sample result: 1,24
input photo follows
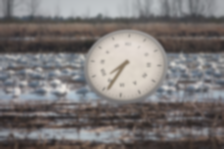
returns 7,34
